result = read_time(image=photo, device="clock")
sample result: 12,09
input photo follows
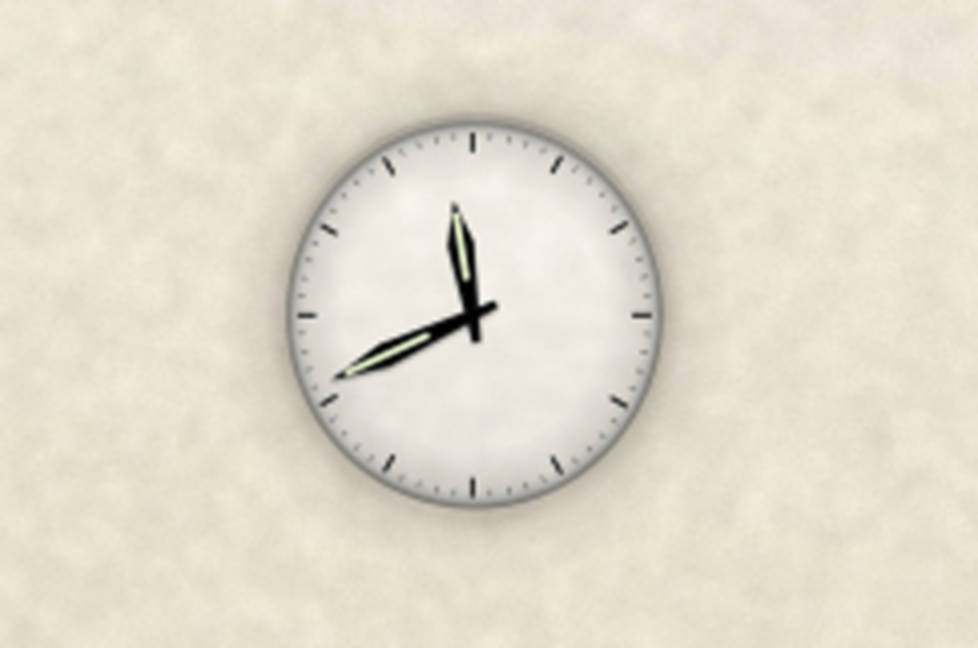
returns 11,41
